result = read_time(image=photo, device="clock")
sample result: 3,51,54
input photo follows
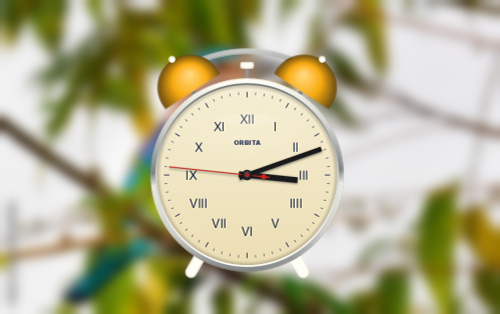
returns 3,11,46
